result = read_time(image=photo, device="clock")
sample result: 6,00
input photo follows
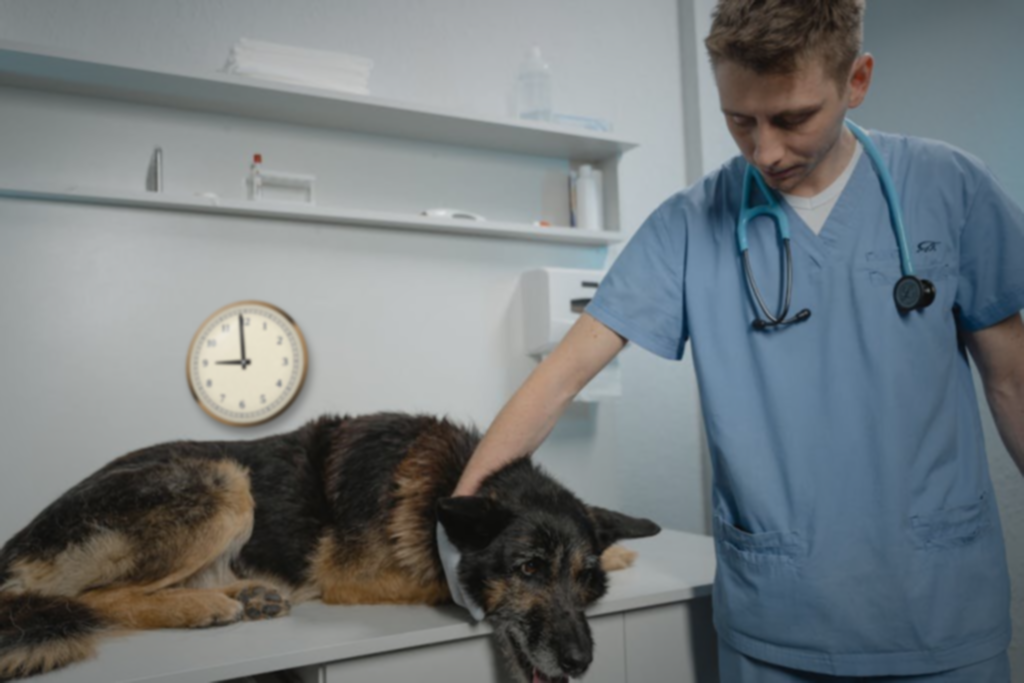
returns 8,59
